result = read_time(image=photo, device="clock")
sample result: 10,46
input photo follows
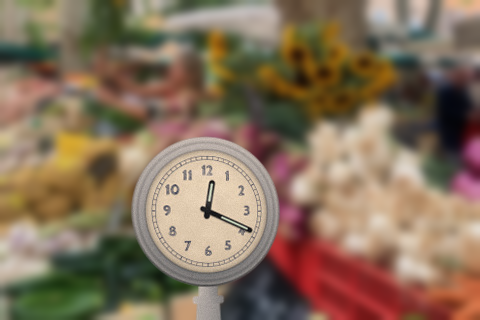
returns 12,19
